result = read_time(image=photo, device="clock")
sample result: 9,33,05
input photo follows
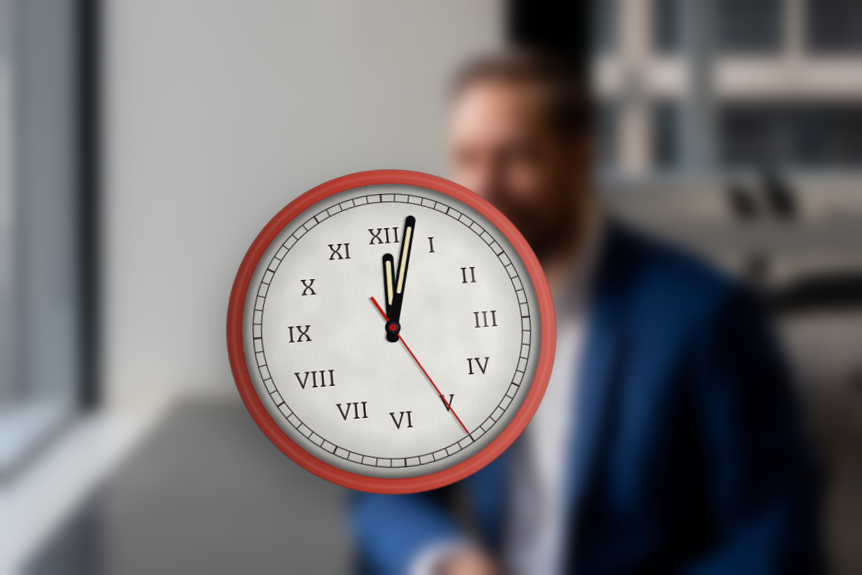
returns 12,02,25
